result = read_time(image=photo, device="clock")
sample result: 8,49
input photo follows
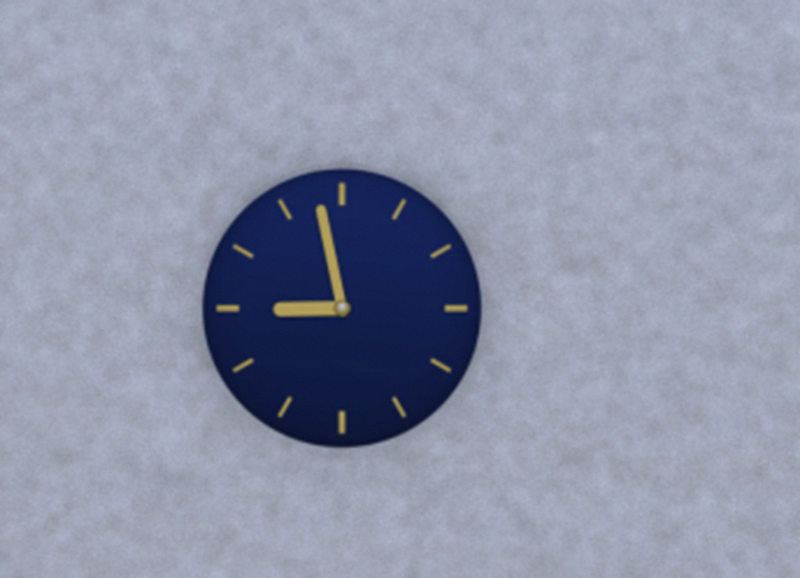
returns 8,58
